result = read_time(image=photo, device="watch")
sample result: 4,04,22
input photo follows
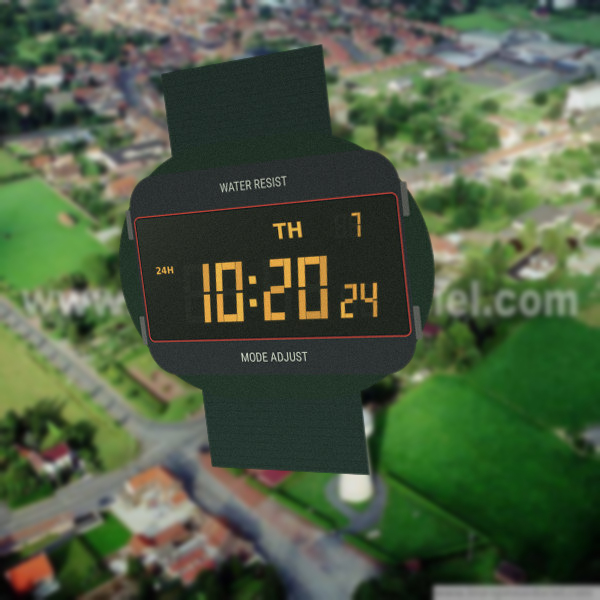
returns 10,20,24
